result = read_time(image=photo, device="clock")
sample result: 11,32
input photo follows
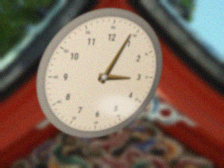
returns 3,04
